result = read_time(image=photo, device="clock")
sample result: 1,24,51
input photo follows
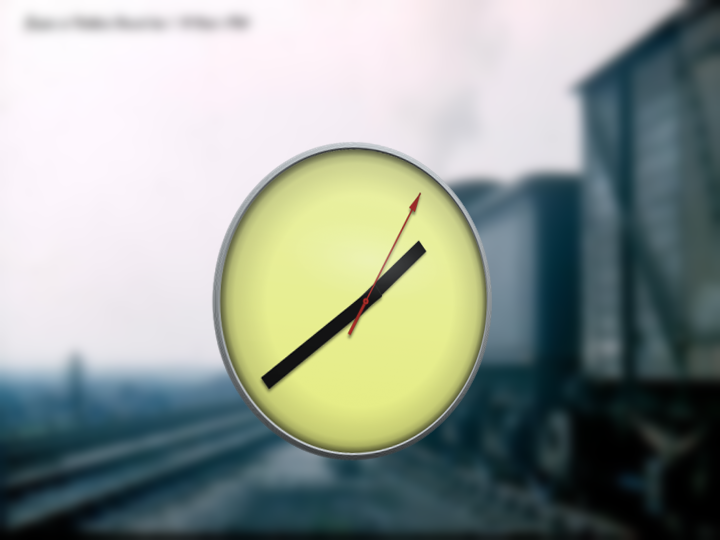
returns 1,39,05
